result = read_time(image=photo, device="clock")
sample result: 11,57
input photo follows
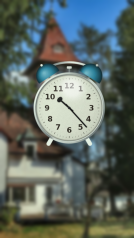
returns 10,23
